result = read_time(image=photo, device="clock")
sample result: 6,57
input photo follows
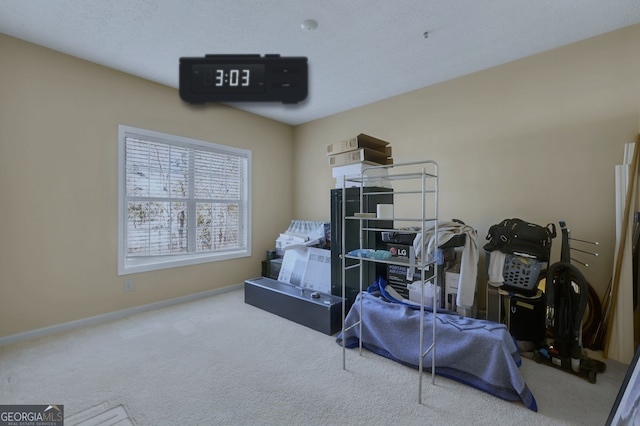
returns 3,03
